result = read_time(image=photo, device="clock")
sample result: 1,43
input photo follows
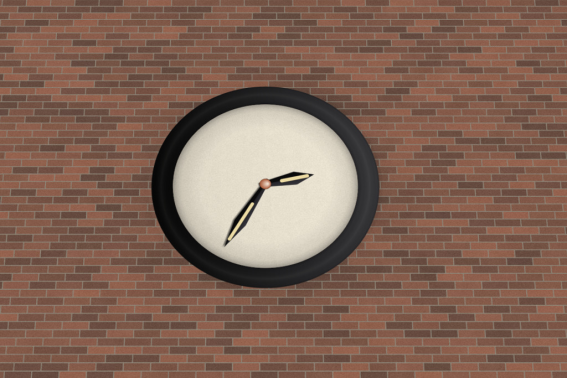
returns 2,35
